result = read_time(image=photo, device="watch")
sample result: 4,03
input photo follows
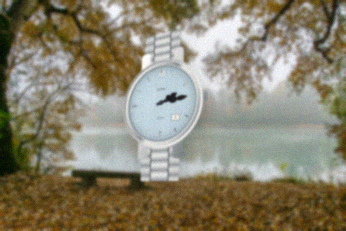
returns 2,14
